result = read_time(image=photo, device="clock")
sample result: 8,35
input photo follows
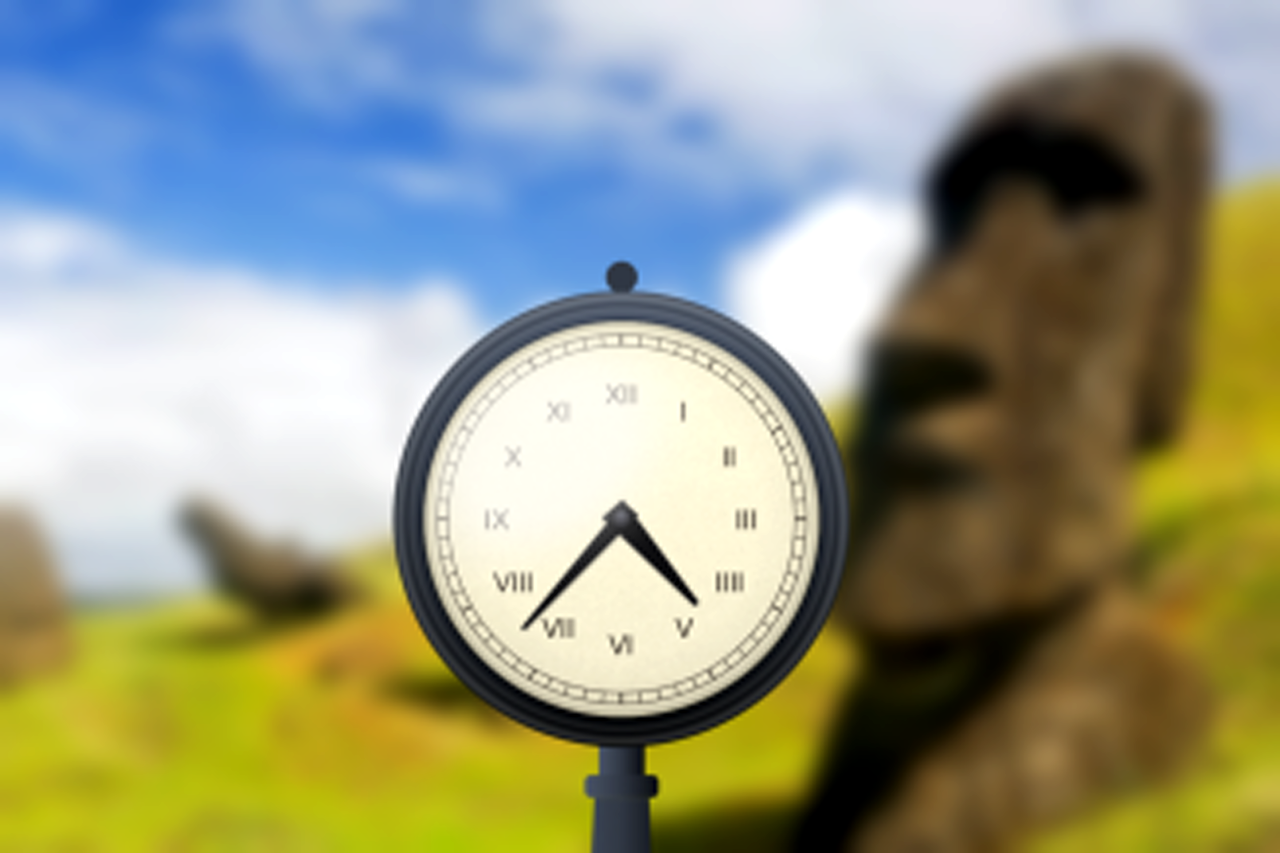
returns 4,37
